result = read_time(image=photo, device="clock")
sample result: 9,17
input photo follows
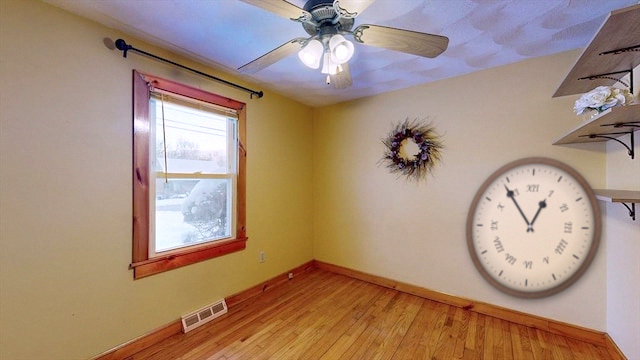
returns 12,54
